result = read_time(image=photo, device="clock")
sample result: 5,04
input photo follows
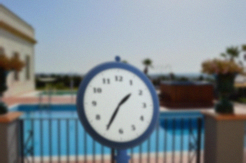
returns 1,35
